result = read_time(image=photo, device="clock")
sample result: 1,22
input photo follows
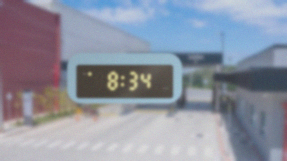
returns 8,34
